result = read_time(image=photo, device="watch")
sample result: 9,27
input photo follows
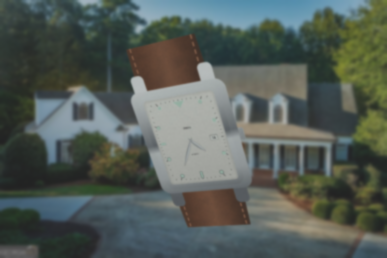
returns 4,35
